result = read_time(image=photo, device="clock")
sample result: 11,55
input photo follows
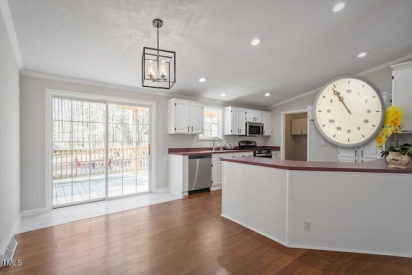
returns 10,54
